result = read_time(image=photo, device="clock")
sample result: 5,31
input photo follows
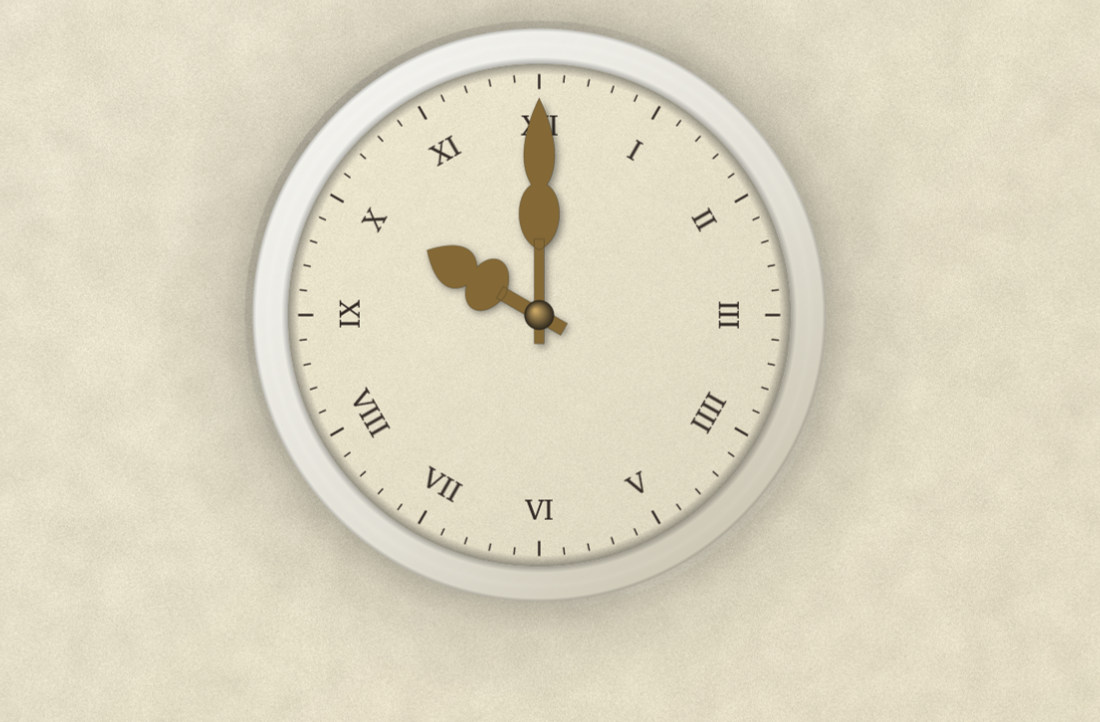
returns 10,00
